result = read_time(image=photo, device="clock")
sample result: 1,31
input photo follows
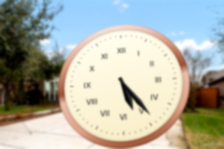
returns 5,24
